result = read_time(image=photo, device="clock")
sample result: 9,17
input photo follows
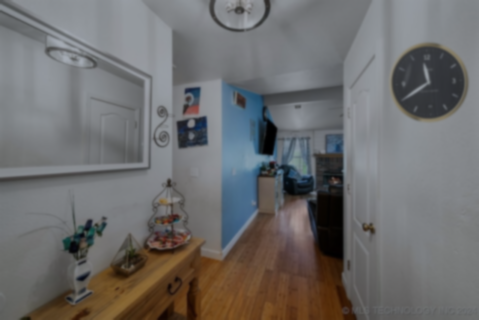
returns 11,40
